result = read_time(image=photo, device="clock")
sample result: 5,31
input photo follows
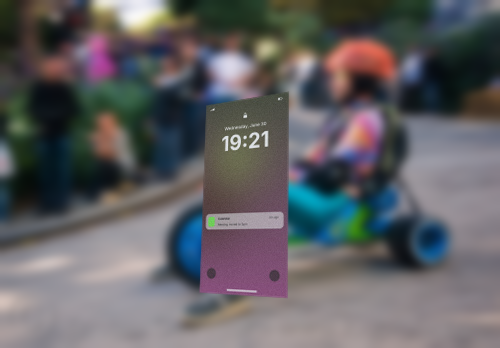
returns 19,21
